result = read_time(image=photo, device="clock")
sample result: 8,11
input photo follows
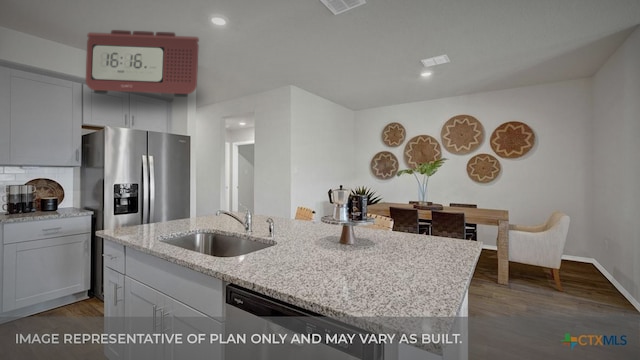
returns 16,16
